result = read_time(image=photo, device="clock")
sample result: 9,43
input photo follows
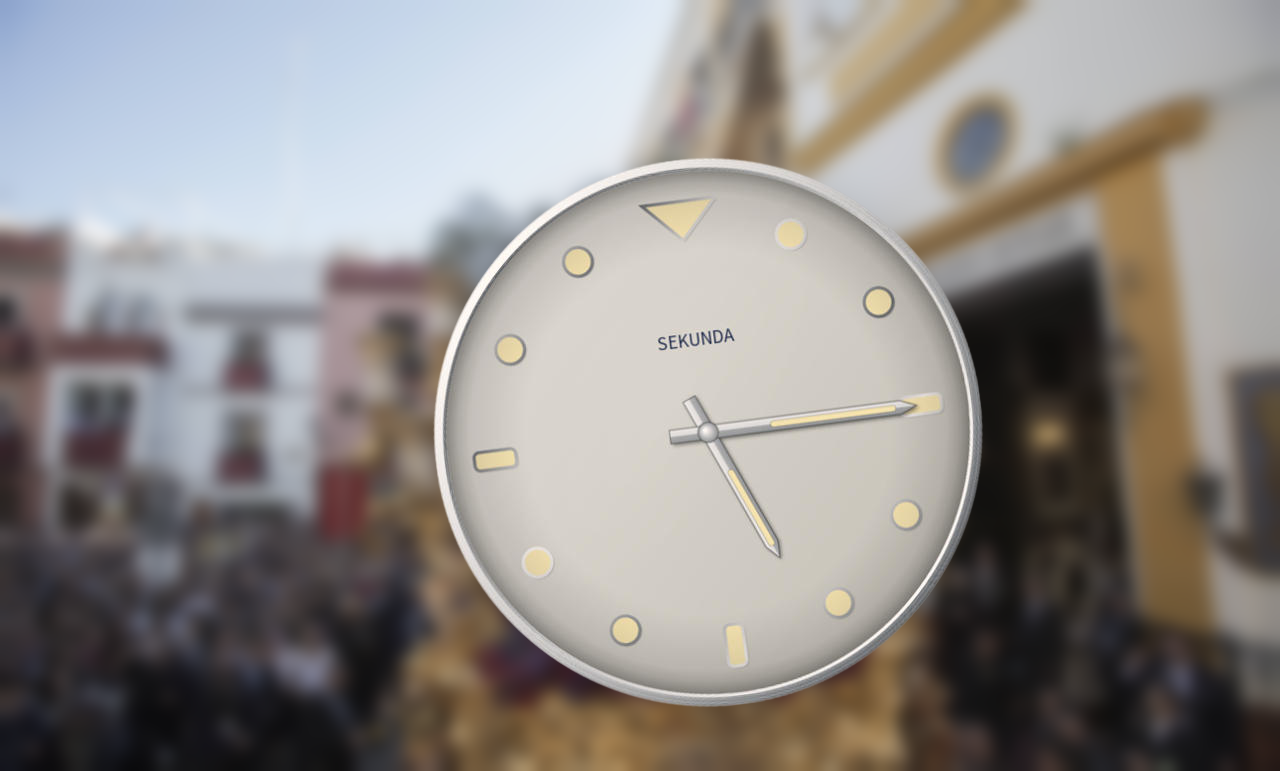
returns 5,15
